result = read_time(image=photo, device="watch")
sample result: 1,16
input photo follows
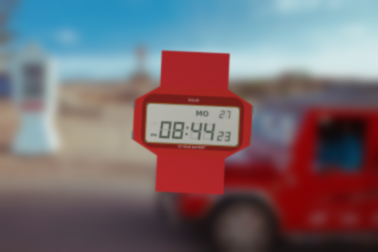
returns 8,44
